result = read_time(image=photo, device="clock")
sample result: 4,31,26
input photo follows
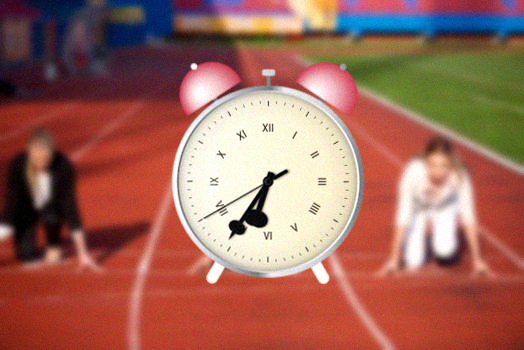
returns 6,35,40
